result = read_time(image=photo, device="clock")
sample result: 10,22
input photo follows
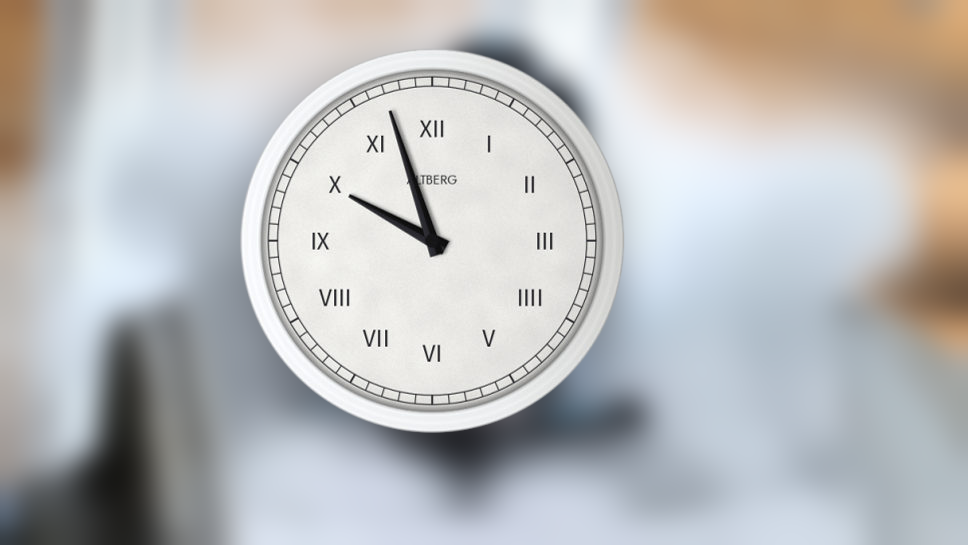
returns 9,57
